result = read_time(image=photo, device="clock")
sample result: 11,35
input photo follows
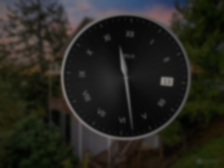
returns 11,28
